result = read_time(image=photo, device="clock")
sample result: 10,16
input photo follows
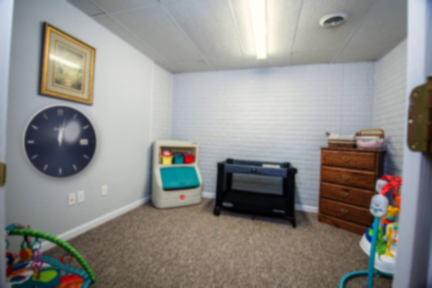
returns 12,02
